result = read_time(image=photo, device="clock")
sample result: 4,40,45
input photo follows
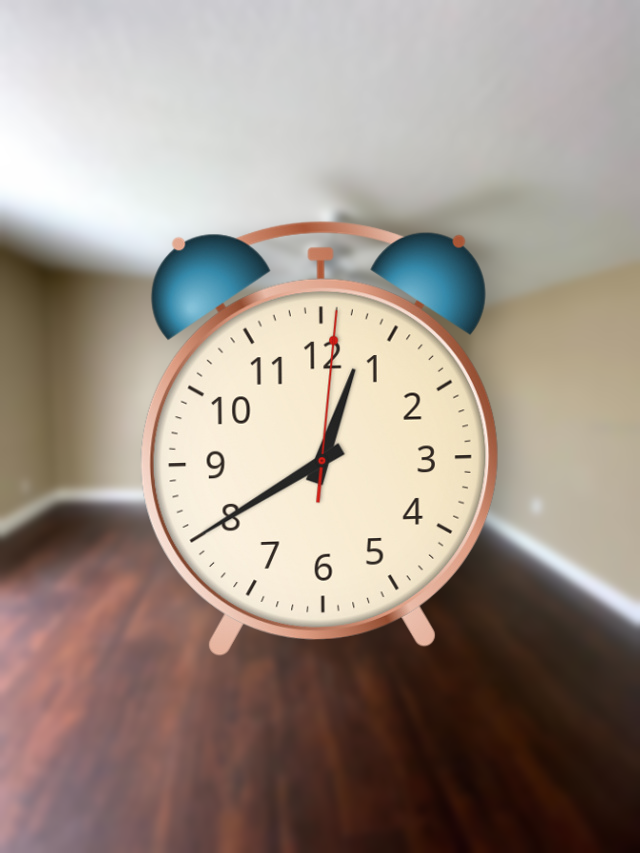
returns 12,40,01
